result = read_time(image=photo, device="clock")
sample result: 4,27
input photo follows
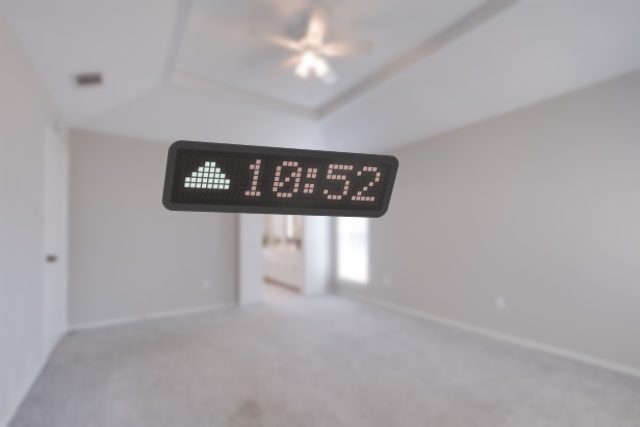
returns 10,52
